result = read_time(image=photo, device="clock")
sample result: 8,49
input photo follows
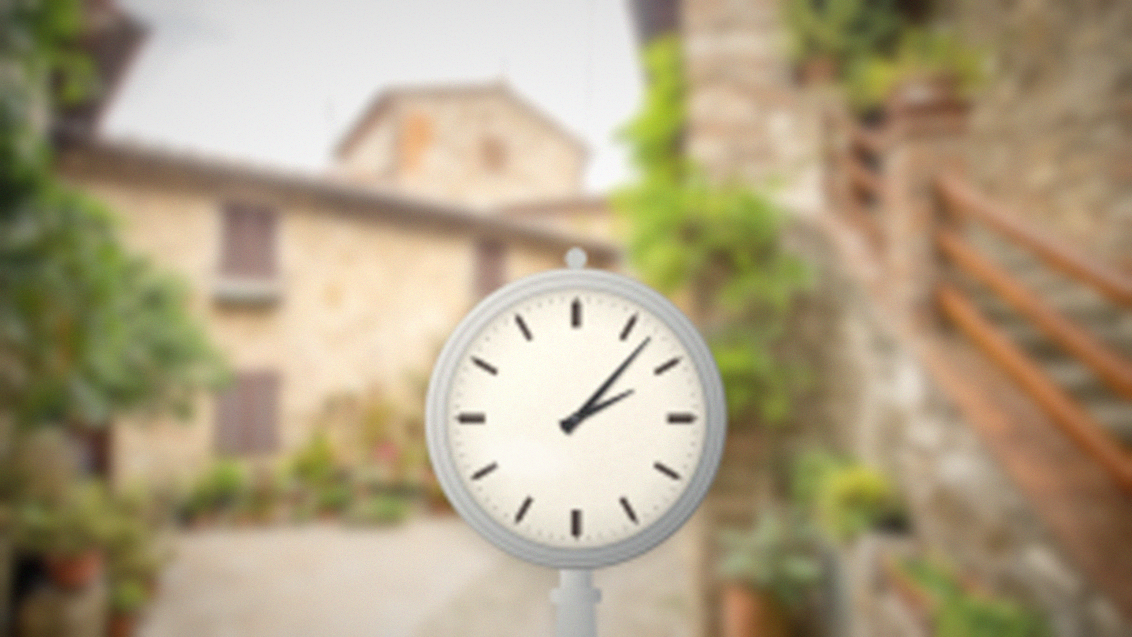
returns 2,07
